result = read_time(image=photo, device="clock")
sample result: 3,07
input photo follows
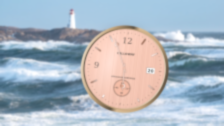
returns 5,56
